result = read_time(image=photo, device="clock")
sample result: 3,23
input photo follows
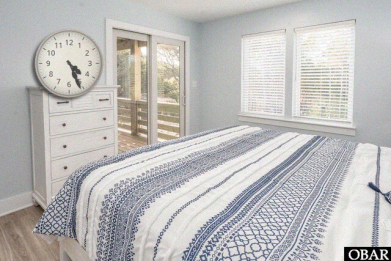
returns 4,26
